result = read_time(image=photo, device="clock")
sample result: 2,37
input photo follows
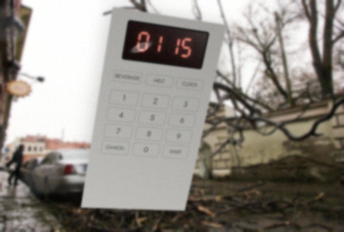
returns 1,15
